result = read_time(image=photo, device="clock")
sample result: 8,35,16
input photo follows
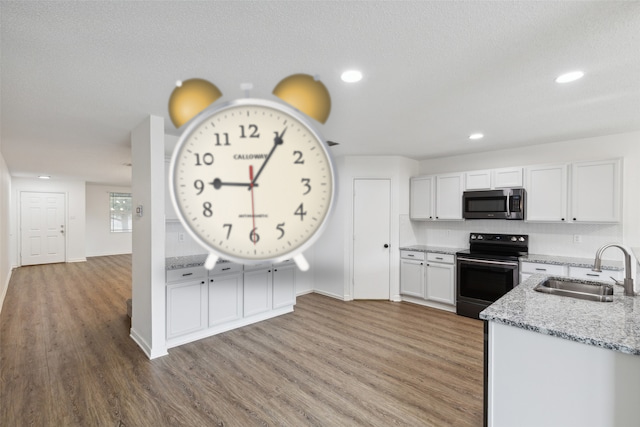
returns 9,05,30
